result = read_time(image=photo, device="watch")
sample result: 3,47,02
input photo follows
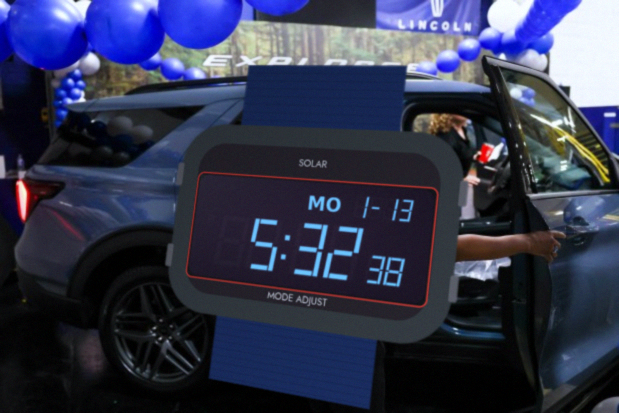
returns 5,32,38
